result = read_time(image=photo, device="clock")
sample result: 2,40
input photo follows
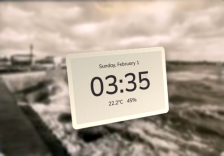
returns 3,35
